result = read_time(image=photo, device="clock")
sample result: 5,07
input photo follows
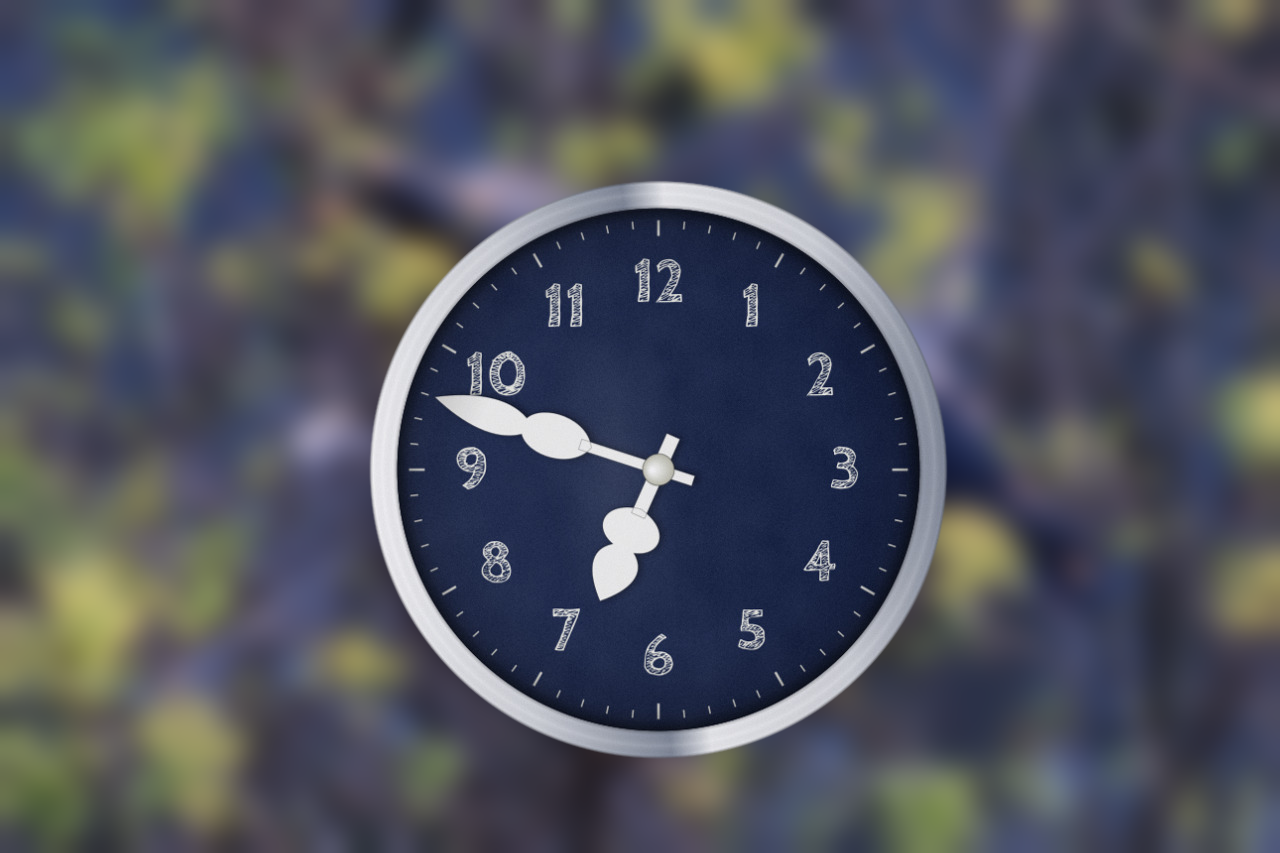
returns 6,48
